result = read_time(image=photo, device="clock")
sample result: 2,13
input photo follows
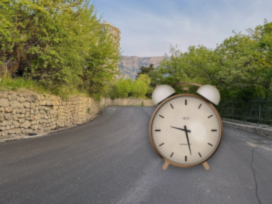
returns 9,28
